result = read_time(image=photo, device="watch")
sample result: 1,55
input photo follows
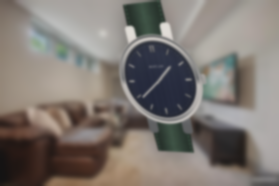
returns 1,39
